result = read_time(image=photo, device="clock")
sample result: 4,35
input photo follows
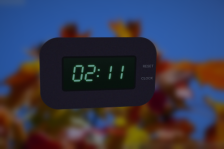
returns 2,11
